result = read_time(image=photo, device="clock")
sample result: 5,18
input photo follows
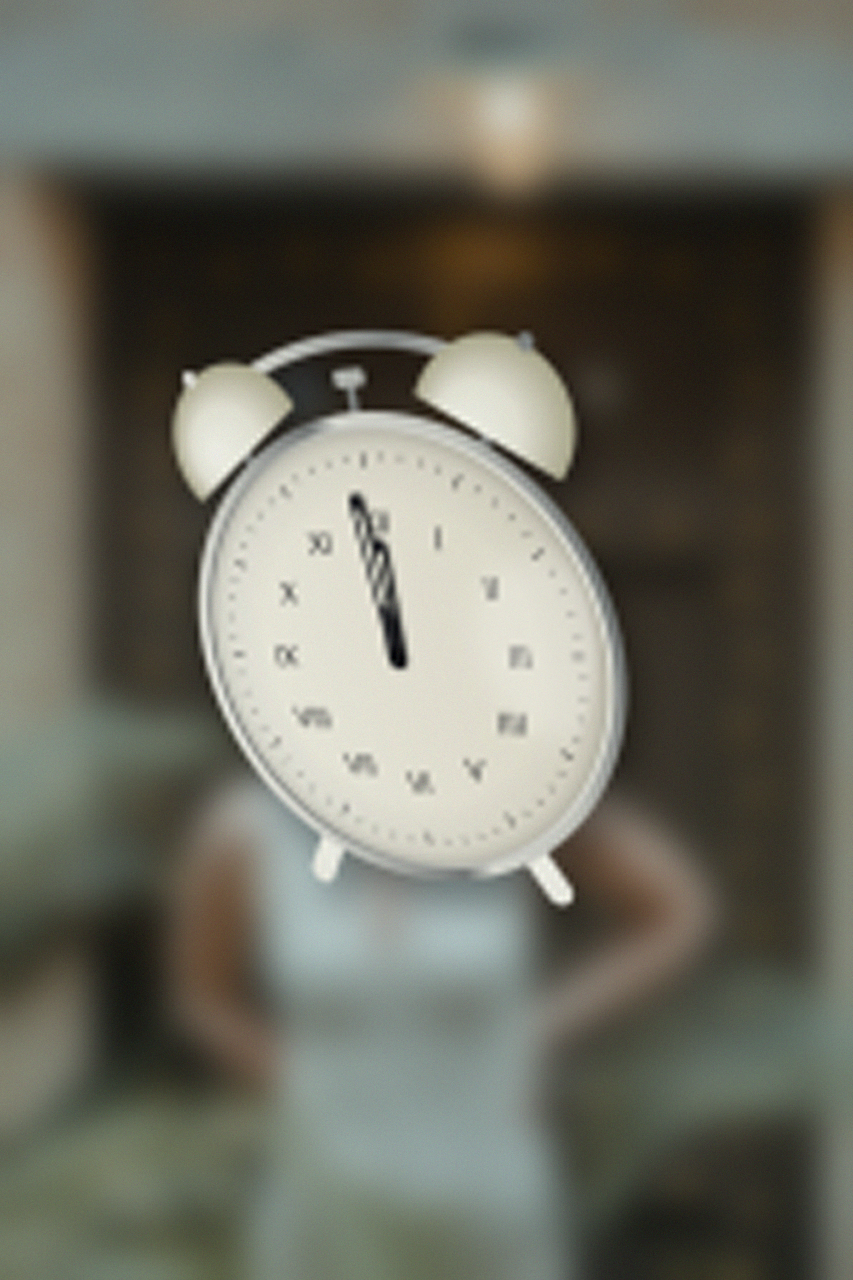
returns 11,59
